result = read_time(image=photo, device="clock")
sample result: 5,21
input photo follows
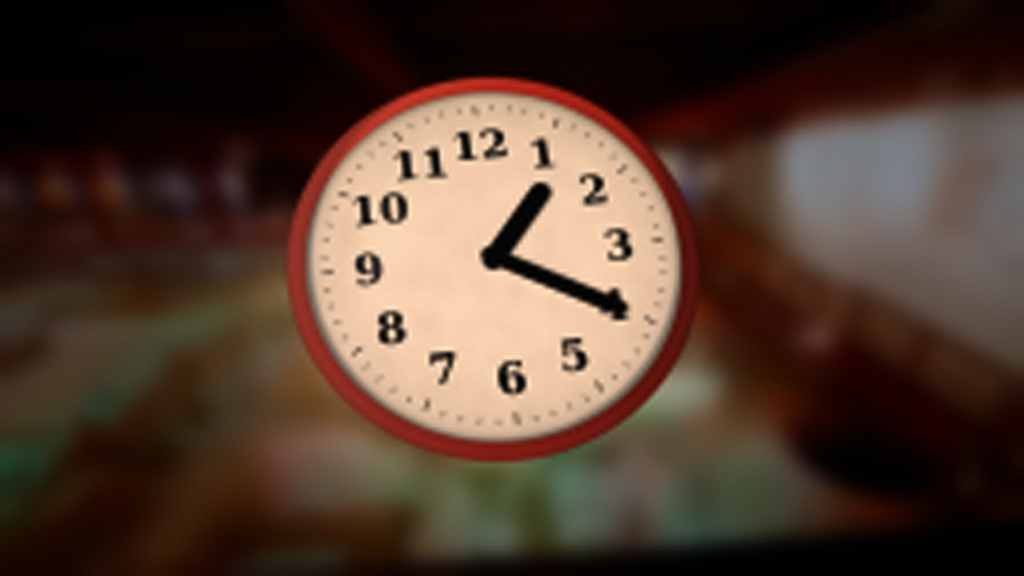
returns 1,20
